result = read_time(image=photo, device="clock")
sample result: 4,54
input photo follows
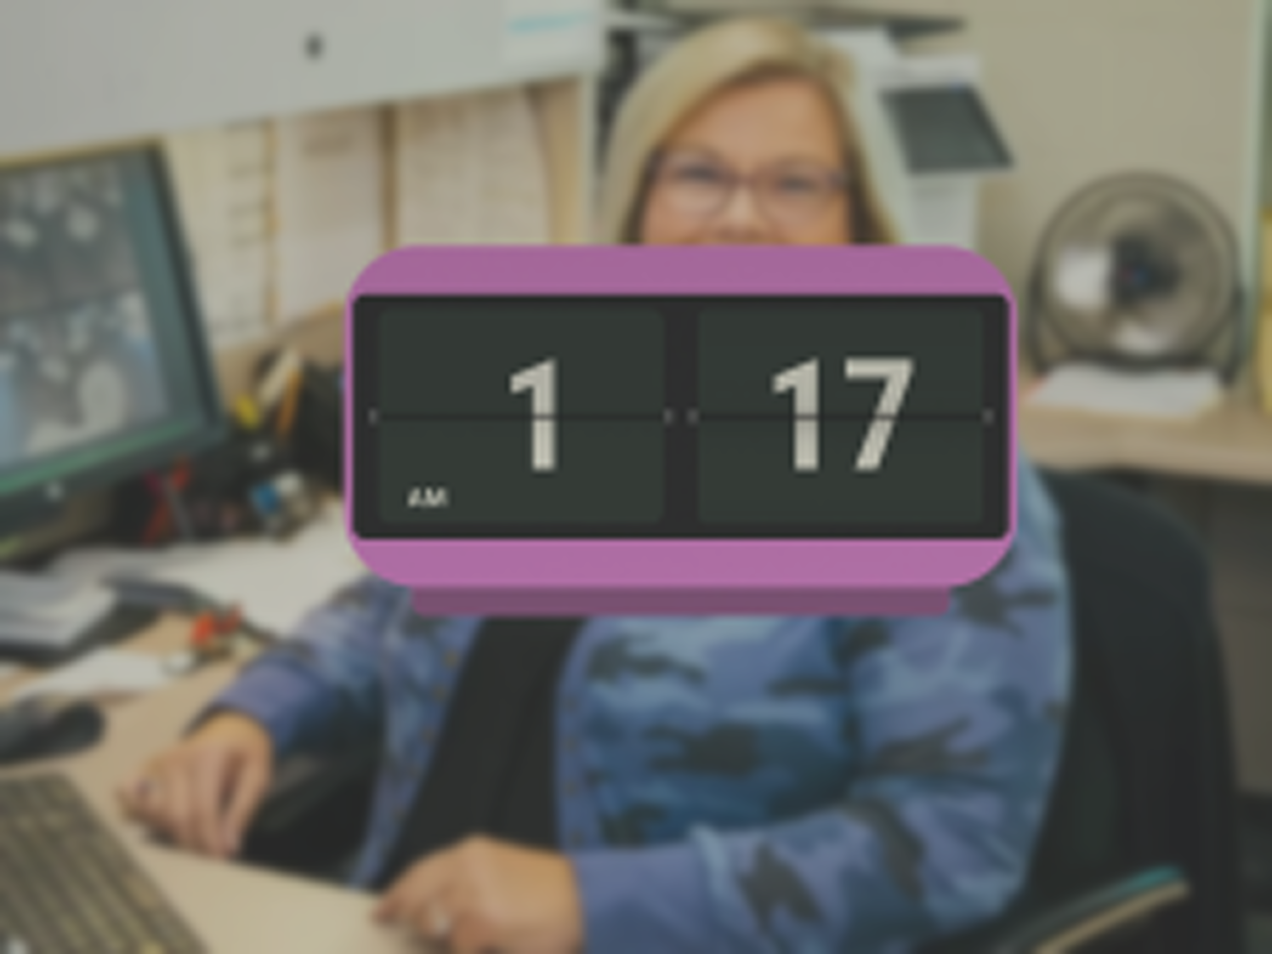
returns 1,17
